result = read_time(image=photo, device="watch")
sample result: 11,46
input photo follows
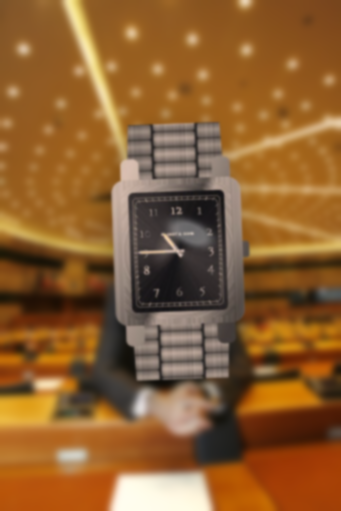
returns 10,45
